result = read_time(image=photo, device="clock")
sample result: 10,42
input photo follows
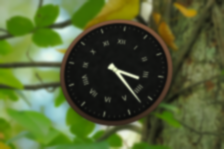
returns 3,22
